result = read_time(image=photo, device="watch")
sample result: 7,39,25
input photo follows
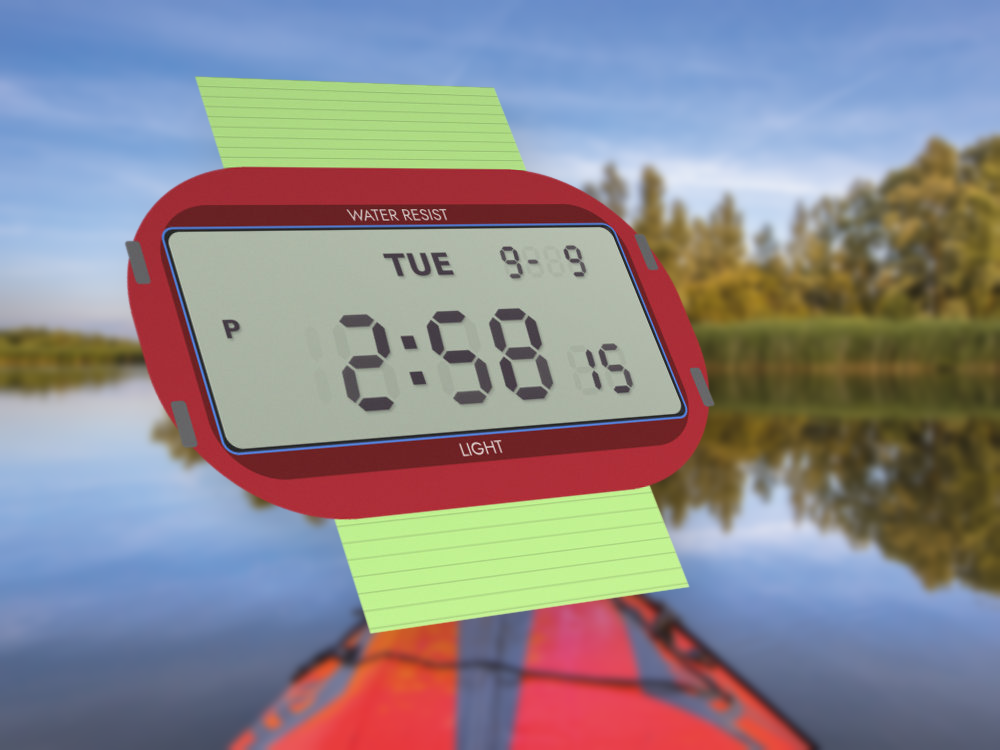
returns 2,58,15
